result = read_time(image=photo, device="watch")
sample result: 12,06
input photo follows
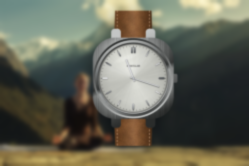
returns 11,18
